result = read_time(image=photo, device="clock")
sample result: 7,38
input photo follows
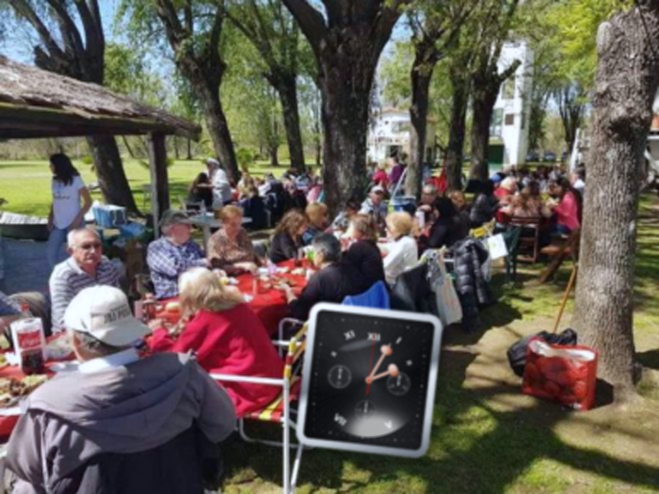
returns 2,04
